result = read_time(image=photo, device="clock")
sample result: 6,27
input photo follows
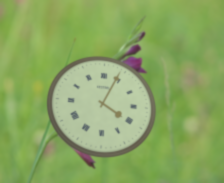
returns 4,04
